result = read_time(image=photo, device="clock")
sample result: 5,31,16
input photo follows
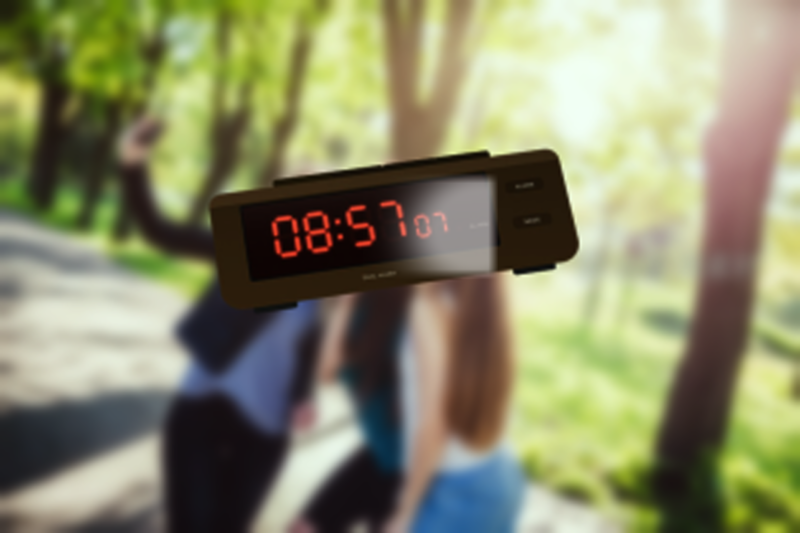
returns 8,57,07
